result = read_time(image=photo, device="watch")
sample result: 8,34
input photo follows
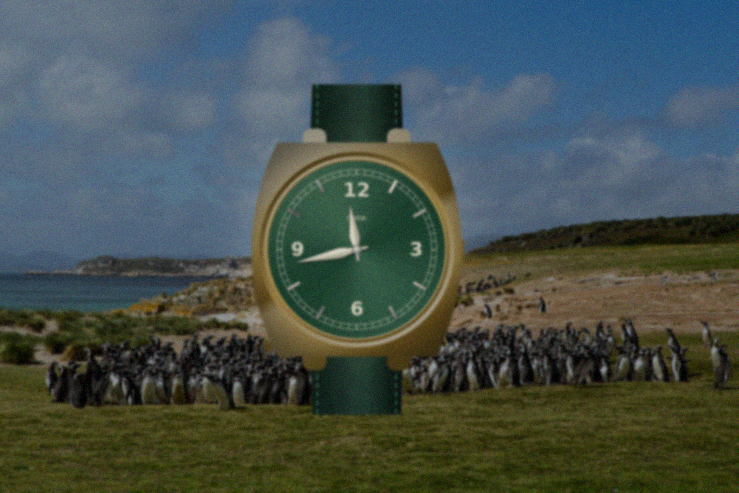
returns 11,43
